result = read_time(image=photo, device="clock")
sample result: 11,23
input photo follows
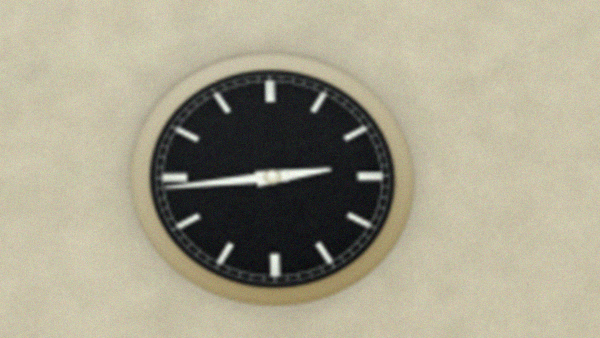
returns 2,44
